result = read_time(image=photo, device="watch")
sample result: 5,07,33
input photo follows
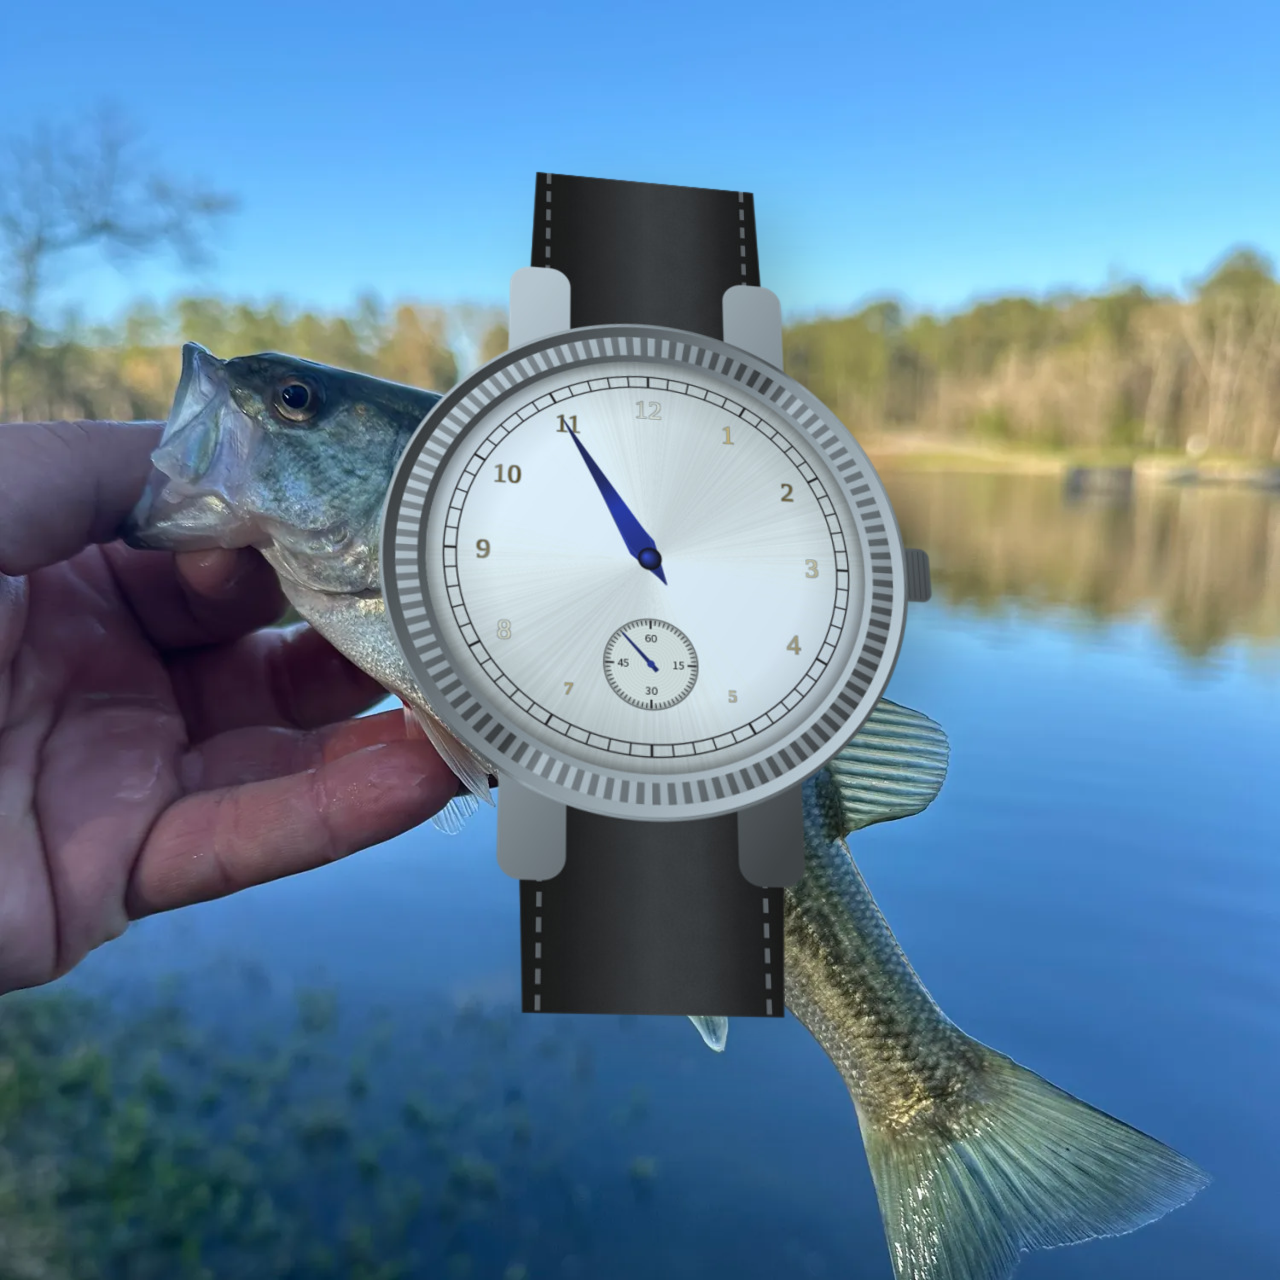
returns 10,54,53
